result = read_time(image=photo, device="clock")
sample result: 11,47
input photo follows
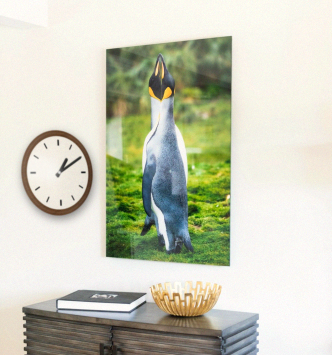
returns 1,10
